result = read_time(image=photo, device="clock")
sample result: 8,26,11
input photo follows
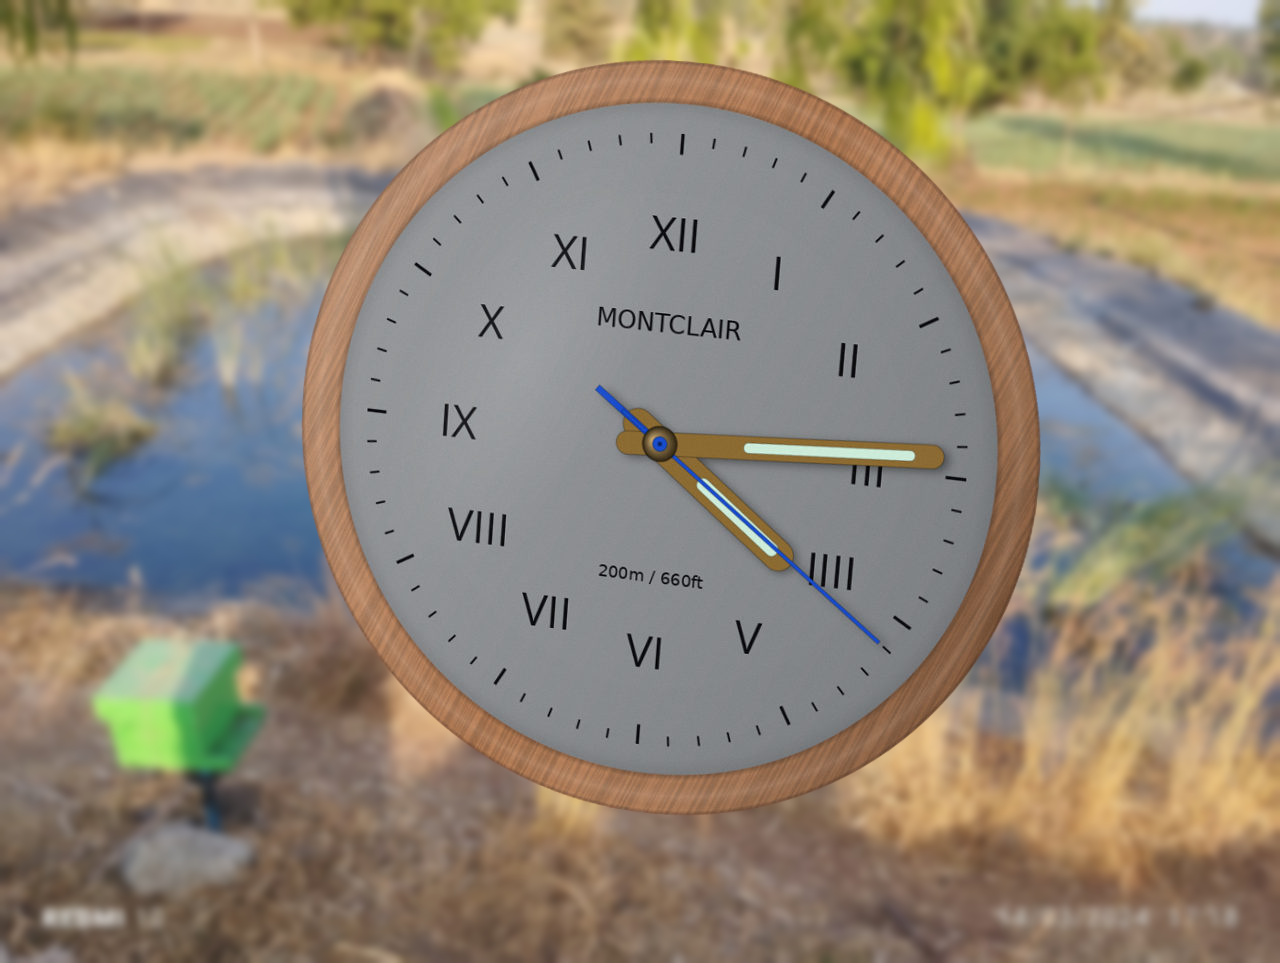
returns 4,14,21
